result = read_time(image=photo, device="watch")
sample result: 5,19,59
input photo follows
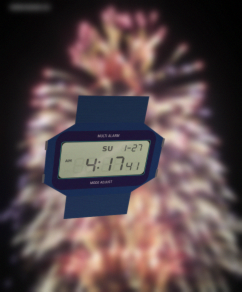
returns 4,17,41
